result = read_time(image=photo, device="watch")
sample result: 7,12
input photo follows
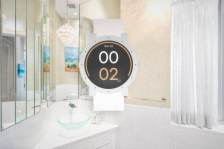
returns 0,02
